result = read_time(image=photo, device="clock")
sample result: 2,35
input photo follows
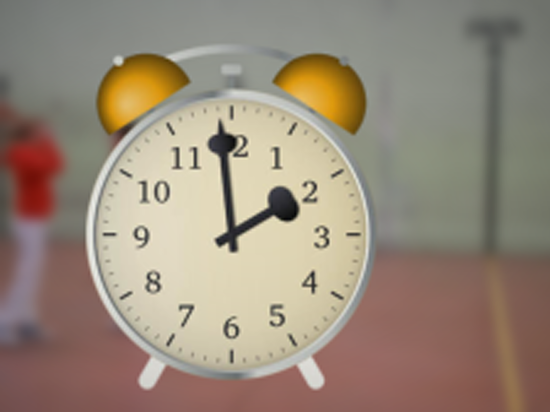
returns 1,59
